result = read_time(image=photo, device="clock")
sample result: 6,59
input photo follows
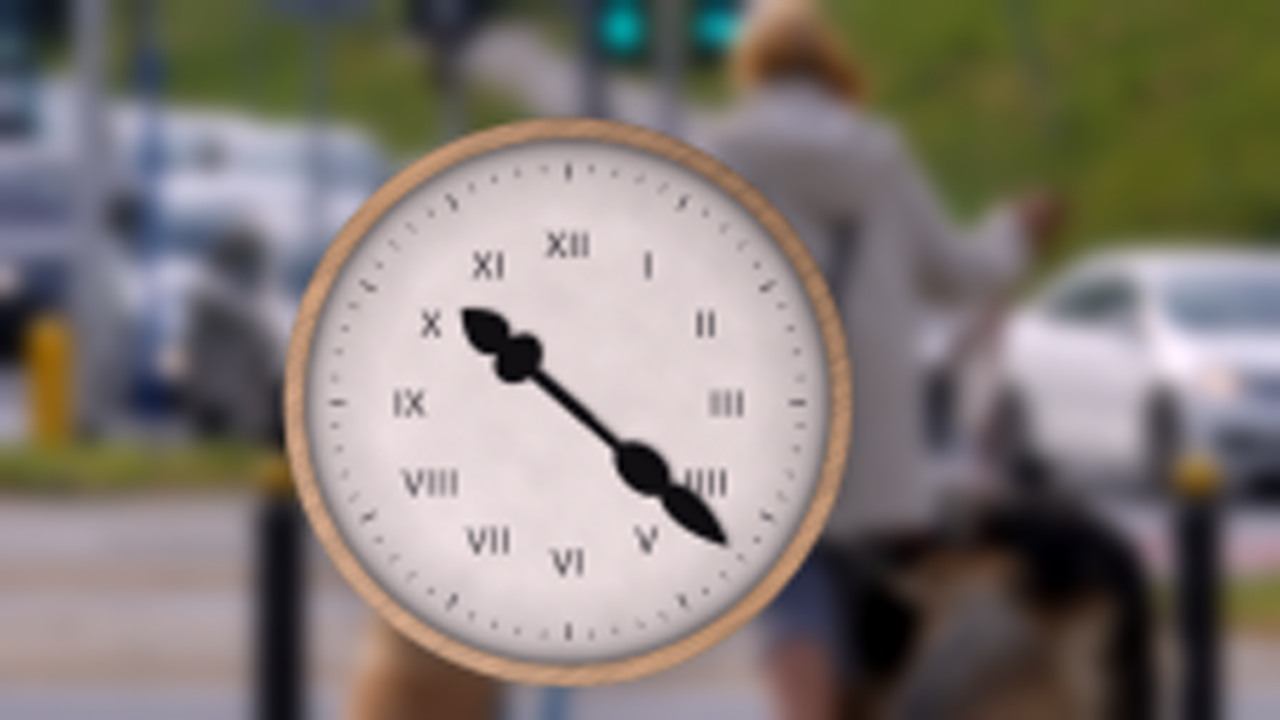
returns 10,22
